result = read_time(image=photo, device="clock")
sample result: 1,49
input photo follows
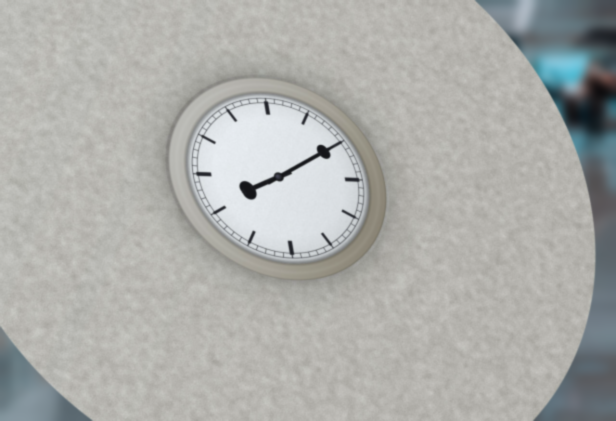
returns 8,10
